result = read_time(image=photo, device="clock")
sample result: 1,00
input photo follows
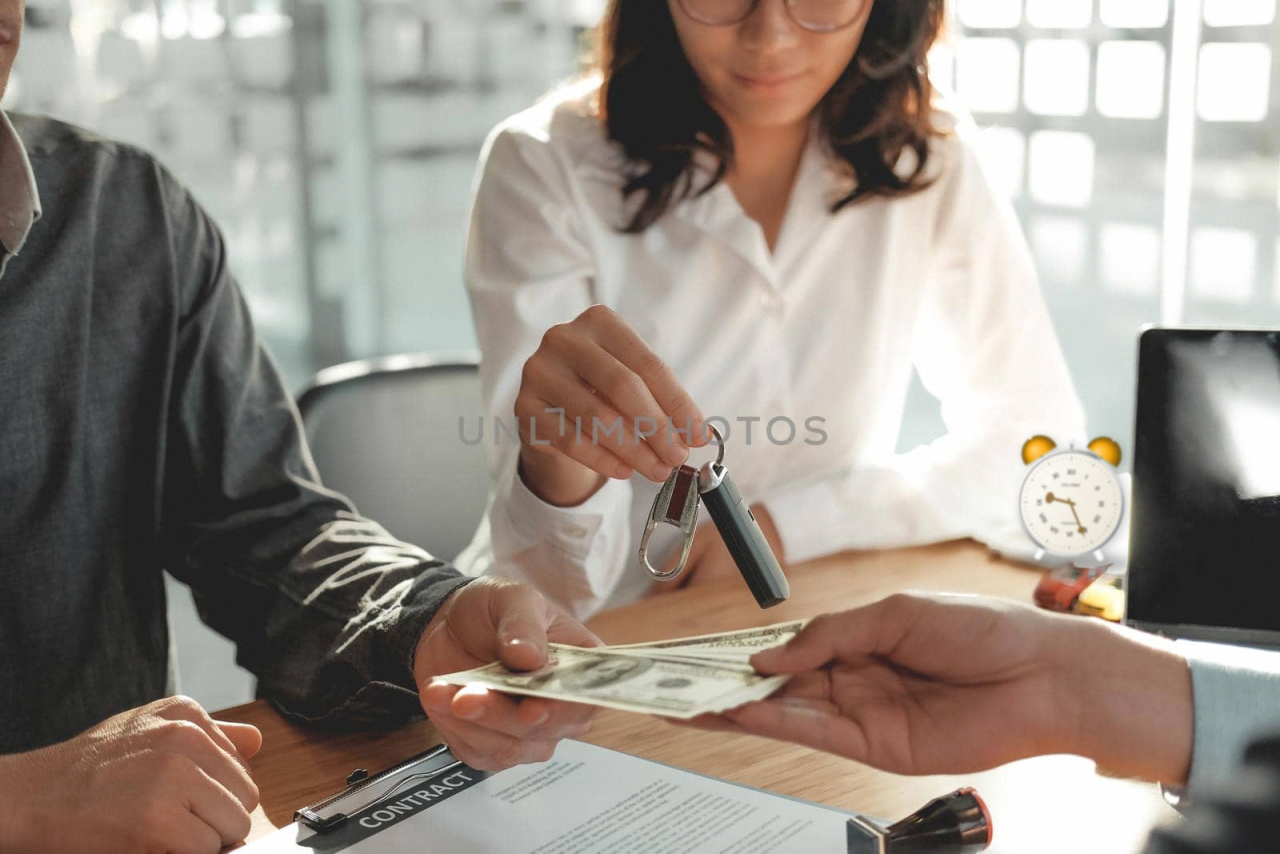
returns 9,26
